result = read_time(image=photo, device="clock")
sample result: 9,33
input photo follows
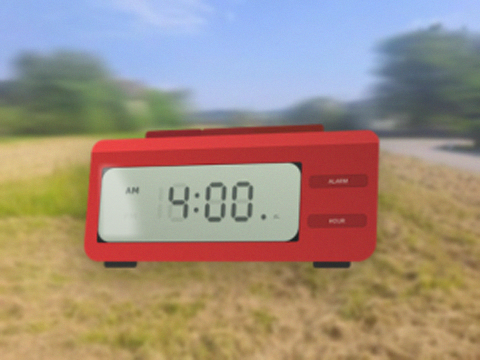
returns 4,00
